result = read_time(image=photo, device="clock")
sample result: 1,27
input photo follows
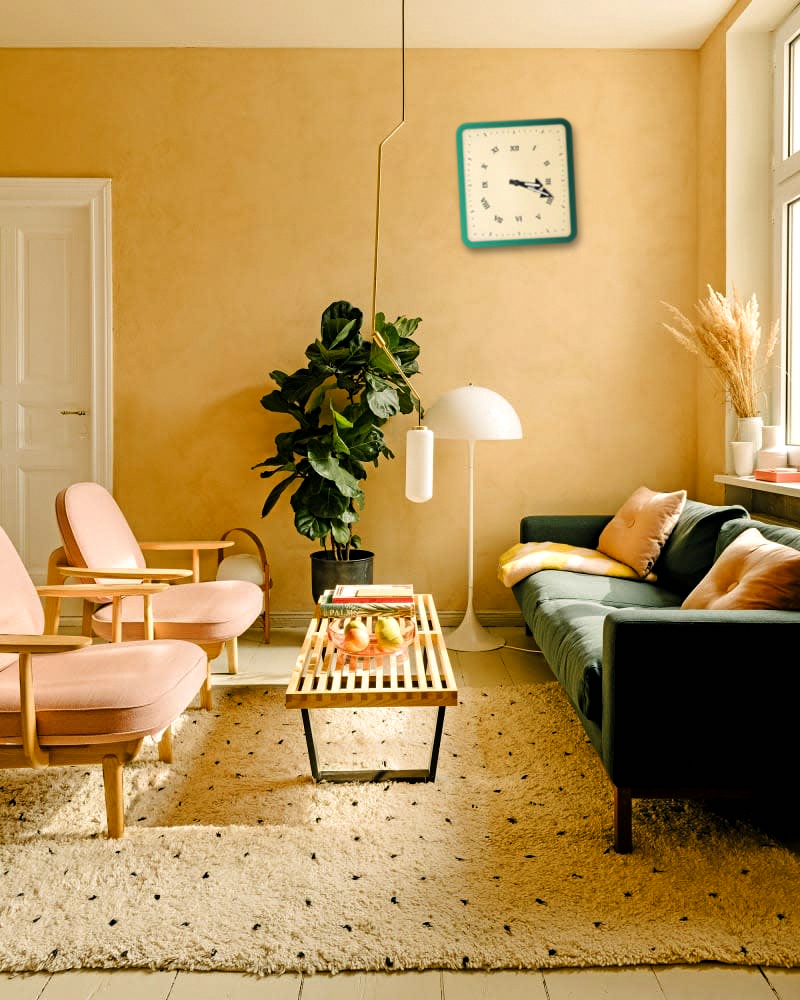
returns 3,19
